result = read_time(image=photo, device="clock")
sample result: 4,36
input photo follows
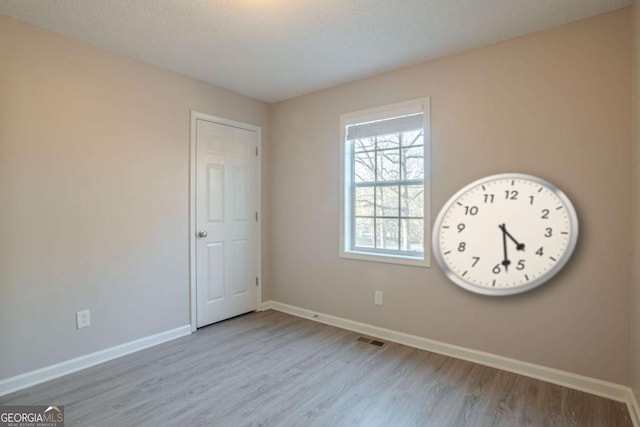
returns 4,28
